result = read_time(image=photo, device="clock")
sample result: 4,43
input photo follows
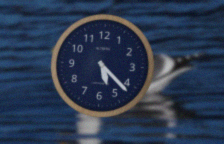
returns 5,22
